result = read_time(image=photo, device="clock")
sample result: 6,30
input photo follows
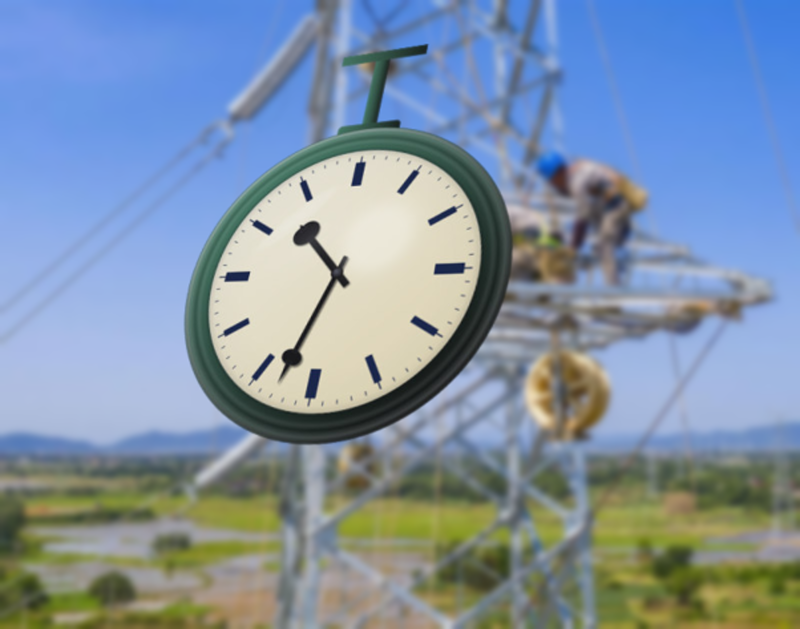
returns 10,33
